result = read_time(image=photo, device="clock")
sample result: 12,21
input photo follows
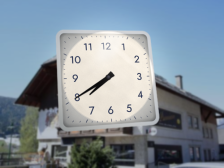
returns 7,40
